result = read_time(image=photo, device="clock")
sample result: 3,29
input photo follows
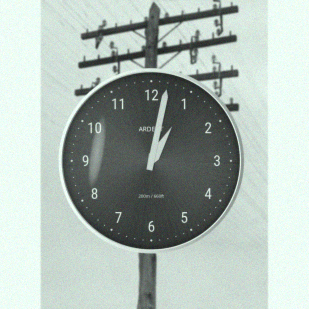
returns 1,02
